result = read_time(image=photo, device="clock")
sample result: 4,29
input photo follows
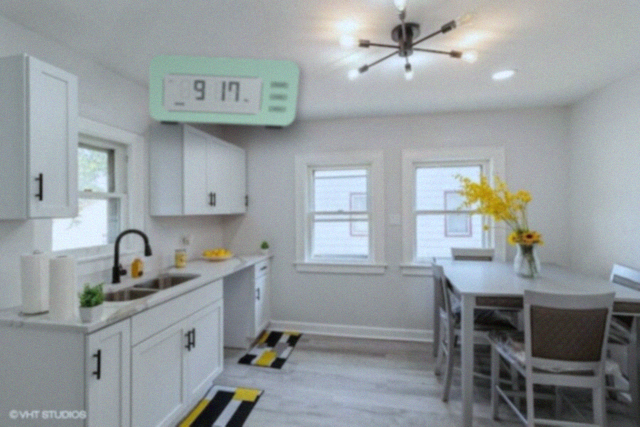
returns 9,17
